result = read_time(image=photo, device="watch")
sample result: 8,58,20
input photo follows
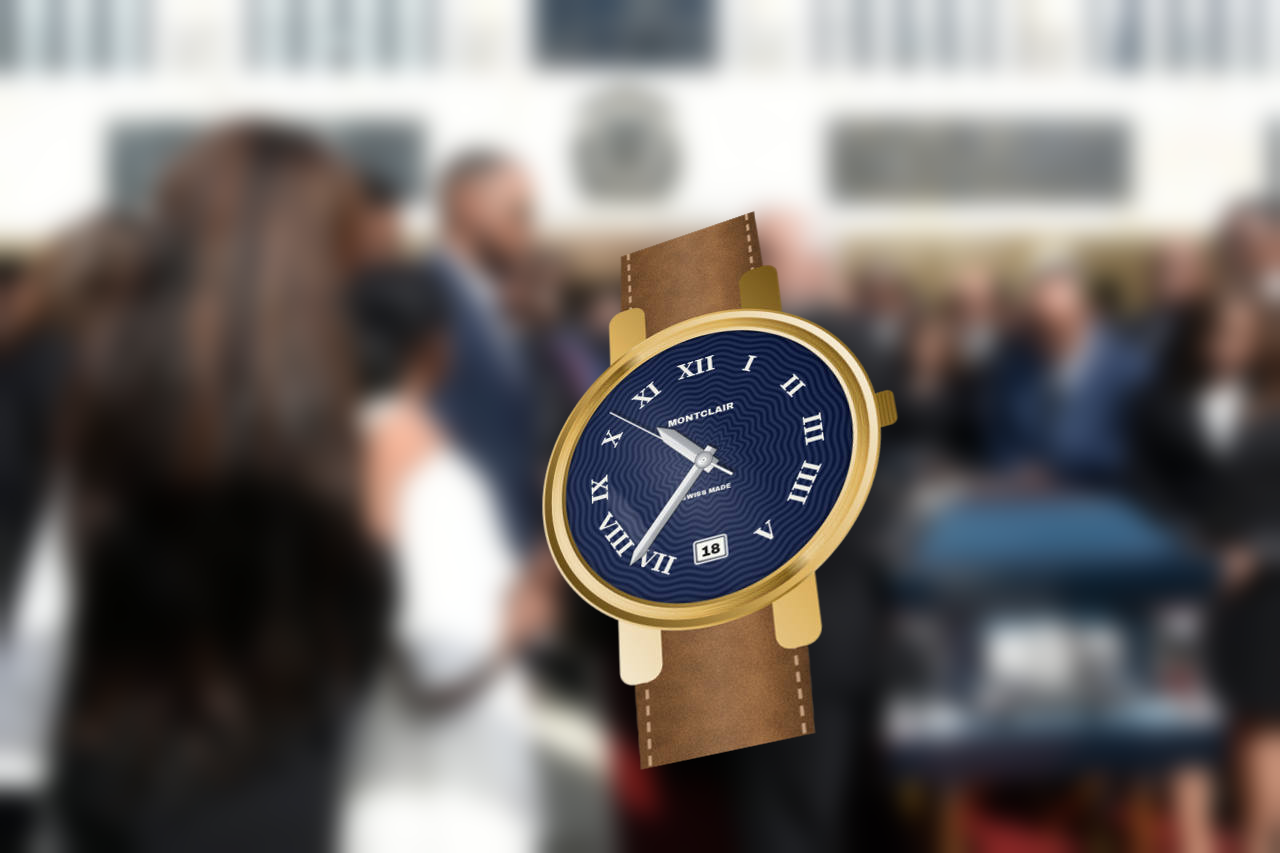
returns 10,36,52
